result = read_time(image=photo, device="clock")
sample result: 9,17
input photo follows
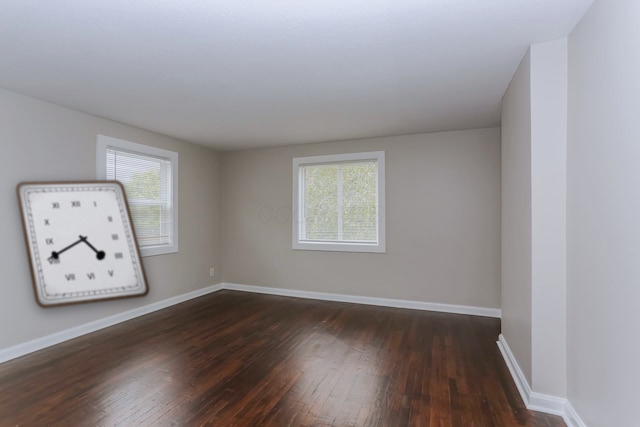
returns 4,41
